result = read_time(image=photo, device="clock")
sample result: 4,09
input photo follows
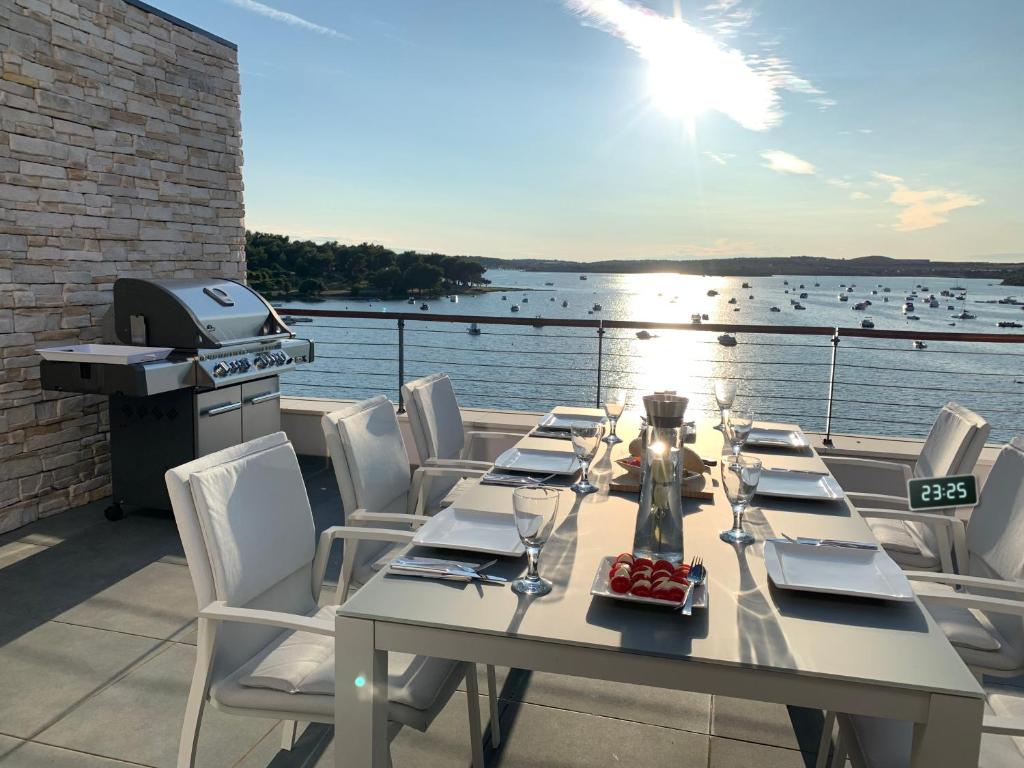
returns 23,25
